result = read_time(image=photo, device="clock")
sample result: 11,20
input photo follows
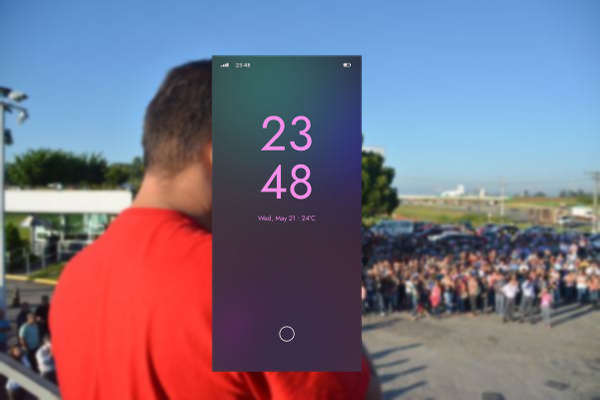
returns 23,48
